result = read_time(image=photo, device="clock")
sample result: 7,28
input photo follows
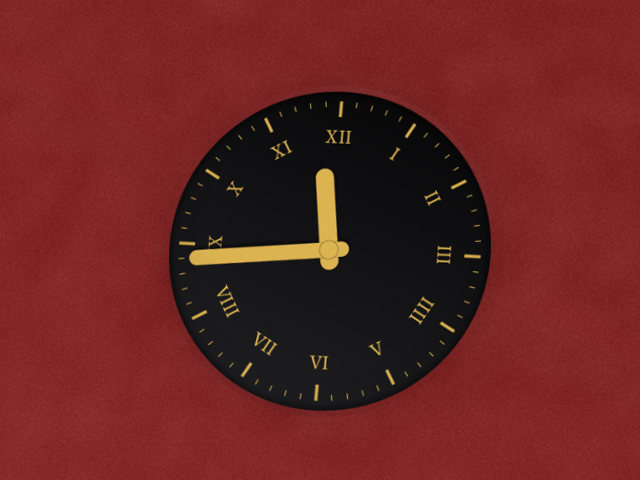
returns 11,44
